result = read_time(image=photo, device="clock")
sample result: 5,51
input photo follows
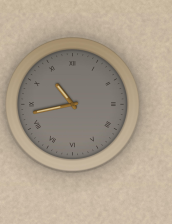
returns 10,43
